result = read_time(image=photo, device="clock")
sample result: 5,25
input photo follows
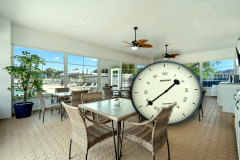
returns 1,39
